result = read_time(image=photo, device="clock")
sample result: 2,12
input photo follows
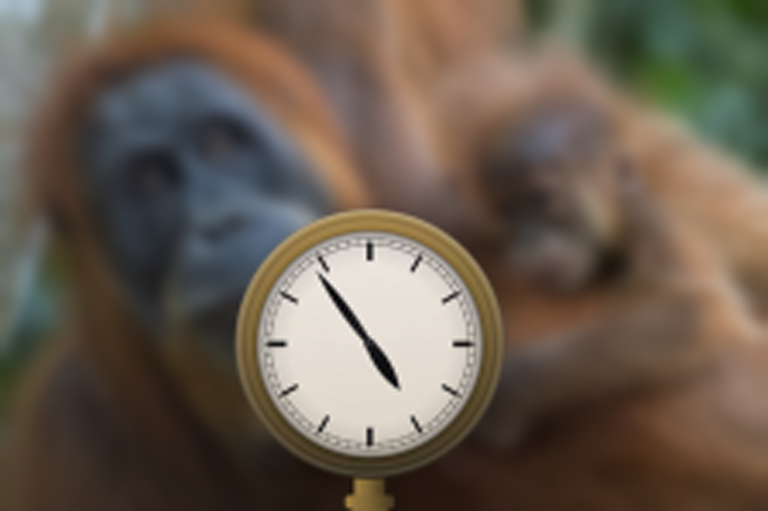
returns 4,54
